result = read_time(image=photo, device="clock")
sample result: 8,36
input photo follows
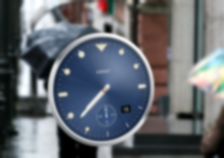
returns 7,38
